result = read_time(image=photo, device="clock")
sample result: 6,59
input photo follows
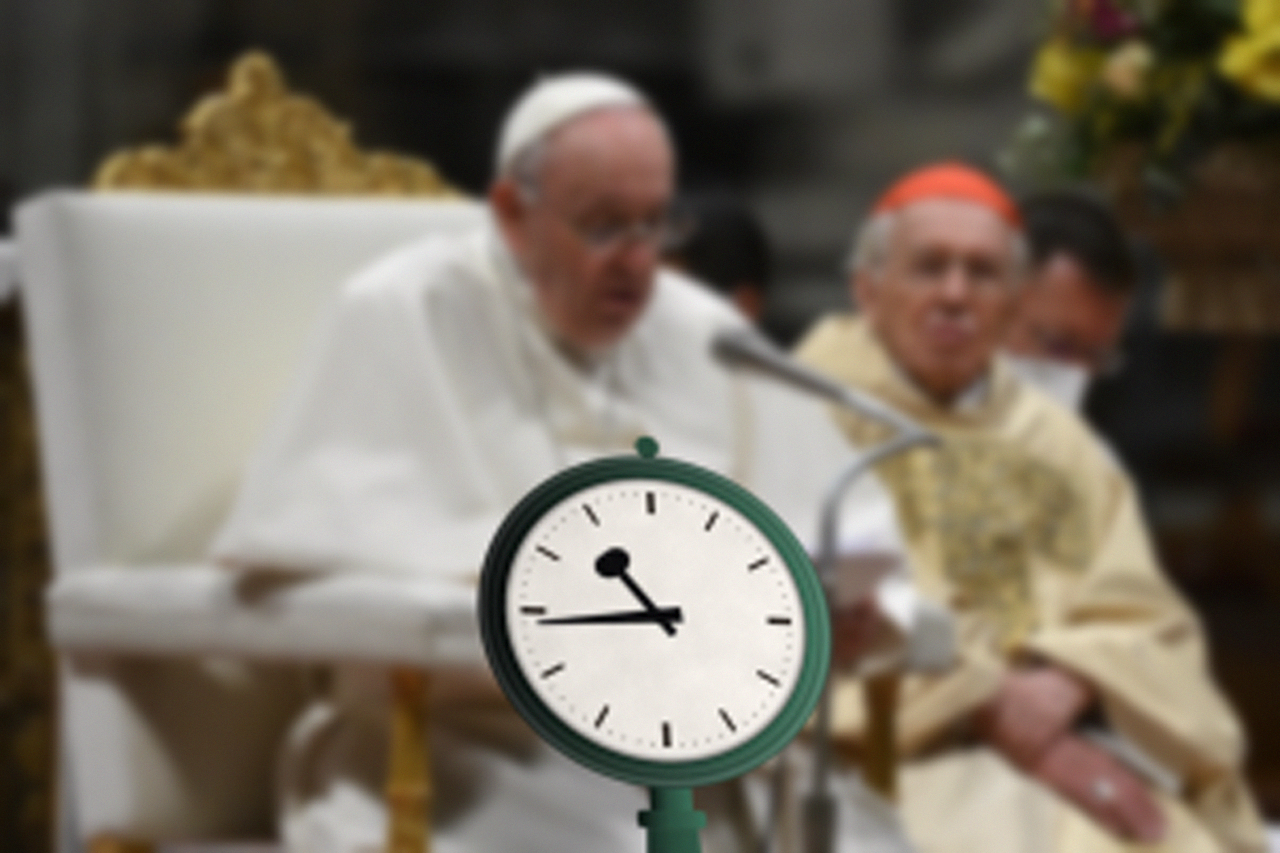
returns 10,44
